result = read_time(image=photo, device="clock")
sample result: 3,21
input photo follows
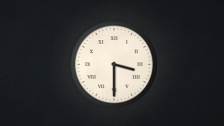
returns 3,30
